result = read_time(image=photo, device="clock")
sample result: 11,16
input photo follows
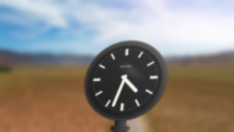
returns 4,33
